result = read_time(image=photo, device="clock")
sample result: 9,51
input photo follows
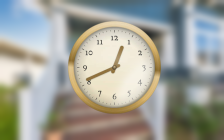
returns 12,41
